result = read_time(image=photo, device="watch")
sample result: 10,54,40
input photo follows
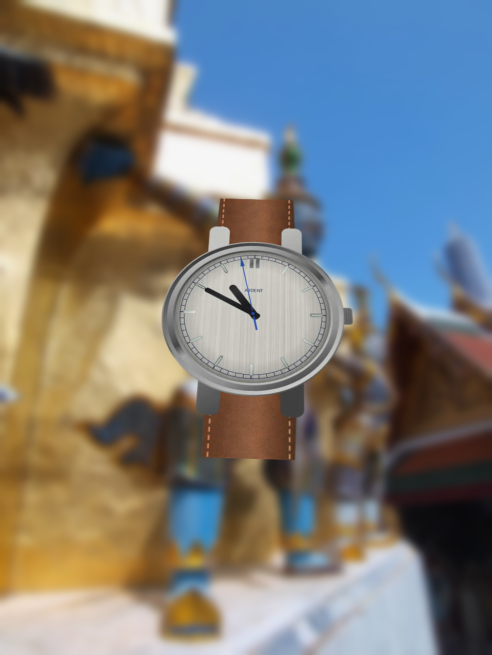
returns 10,49,58
